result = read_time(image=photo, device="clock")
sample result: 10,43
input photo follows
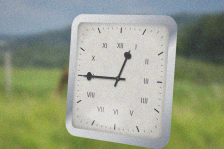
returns 12,45
